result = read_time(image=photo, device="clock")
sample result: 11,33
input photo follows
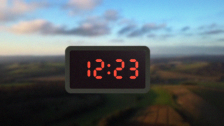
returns 12,23
